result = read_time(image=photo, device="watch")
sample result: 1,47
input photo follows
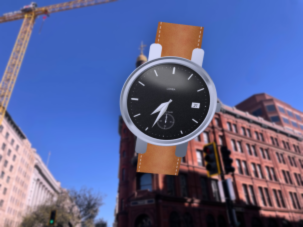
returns 7,34
